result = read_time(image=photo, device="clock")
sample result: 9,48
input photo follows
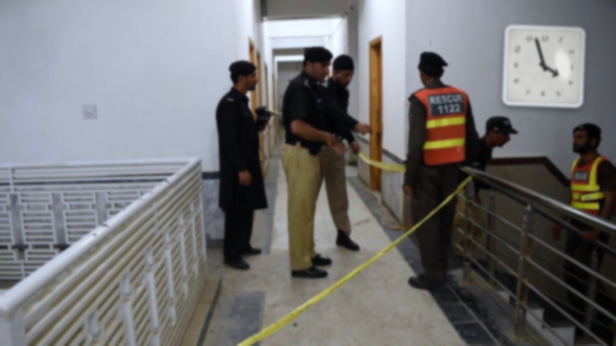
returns 3,57
